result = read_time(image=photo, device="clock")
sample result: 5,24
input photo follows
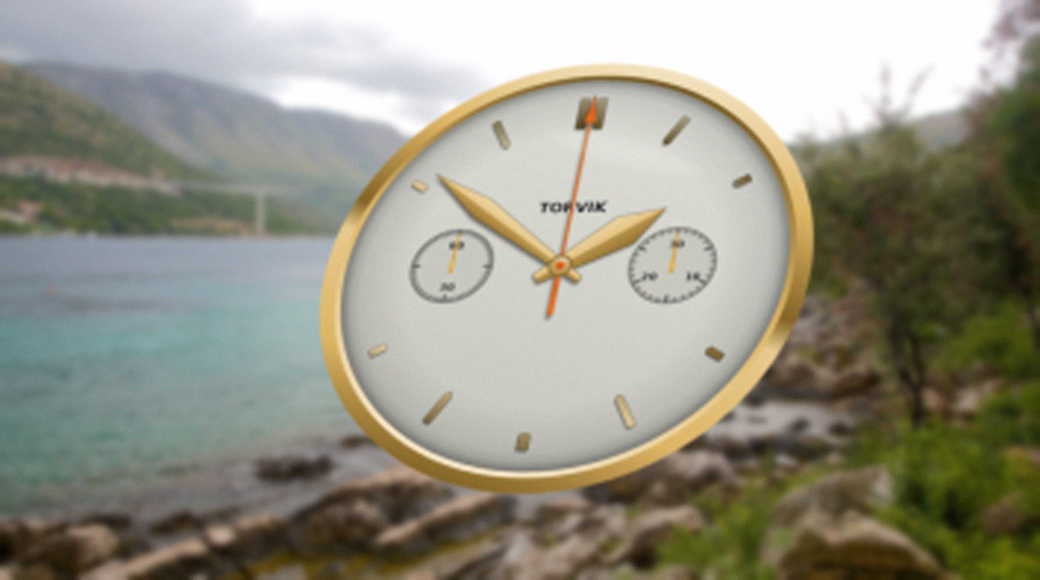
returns 1,51
